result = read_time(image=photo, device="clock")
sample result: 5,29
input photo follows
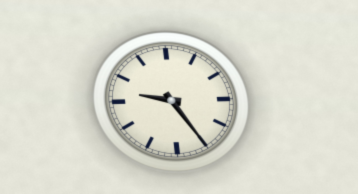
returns 9,25
